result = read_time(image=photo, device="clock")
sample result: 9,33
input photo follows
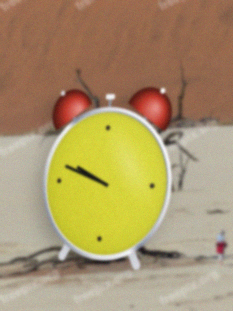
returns 9,48
